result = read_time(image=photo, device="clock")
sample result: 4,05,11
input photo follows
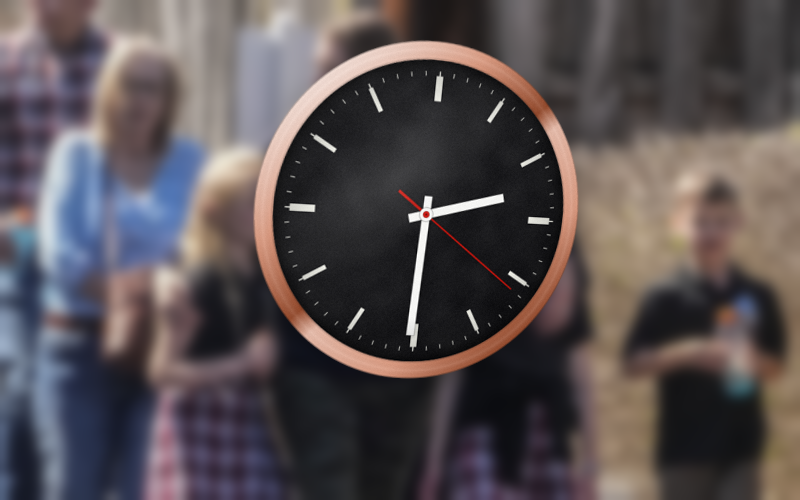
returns 2,30,21
